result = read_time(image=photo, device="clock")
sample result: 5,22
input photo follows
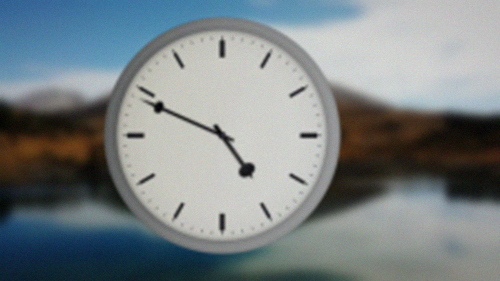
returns 4,49
